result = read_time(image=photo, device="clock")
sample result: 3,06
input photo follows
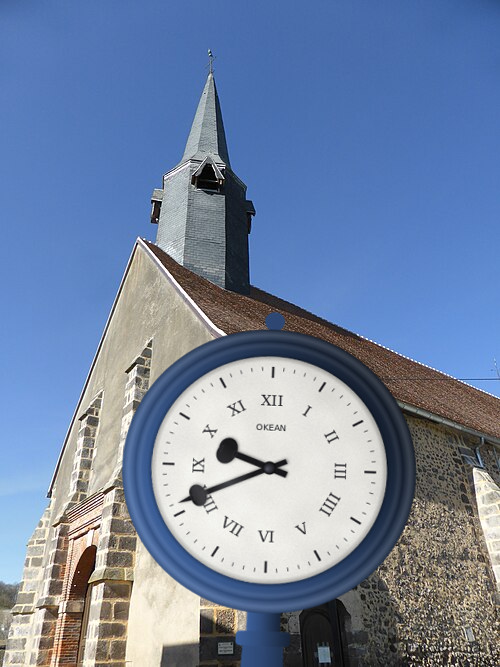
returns 9,41
